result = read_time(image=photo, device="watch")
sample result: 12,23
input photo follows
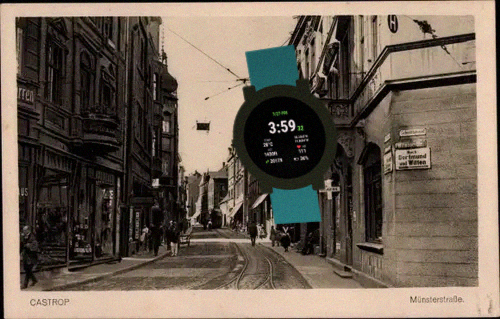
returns 3,59
